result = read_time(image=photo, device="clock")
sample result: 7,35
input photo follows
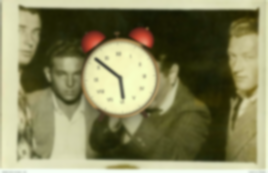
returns 5,52
